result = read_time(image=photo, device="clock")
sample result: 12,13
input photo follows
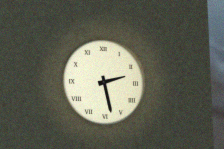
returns 2,28
